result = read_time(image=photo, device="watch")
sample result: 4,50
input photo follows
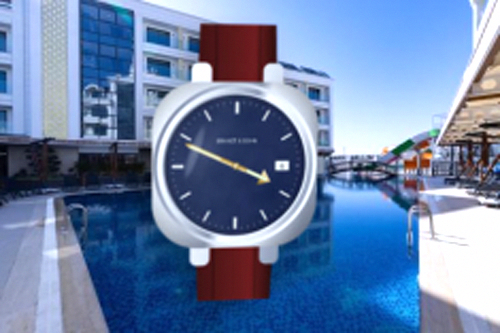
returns 3,49
